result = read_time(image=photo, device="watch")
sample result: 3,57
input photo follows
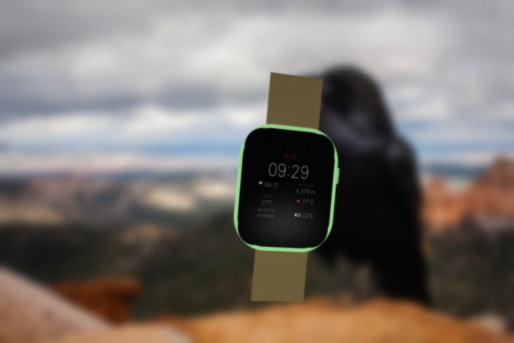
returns 9,29
